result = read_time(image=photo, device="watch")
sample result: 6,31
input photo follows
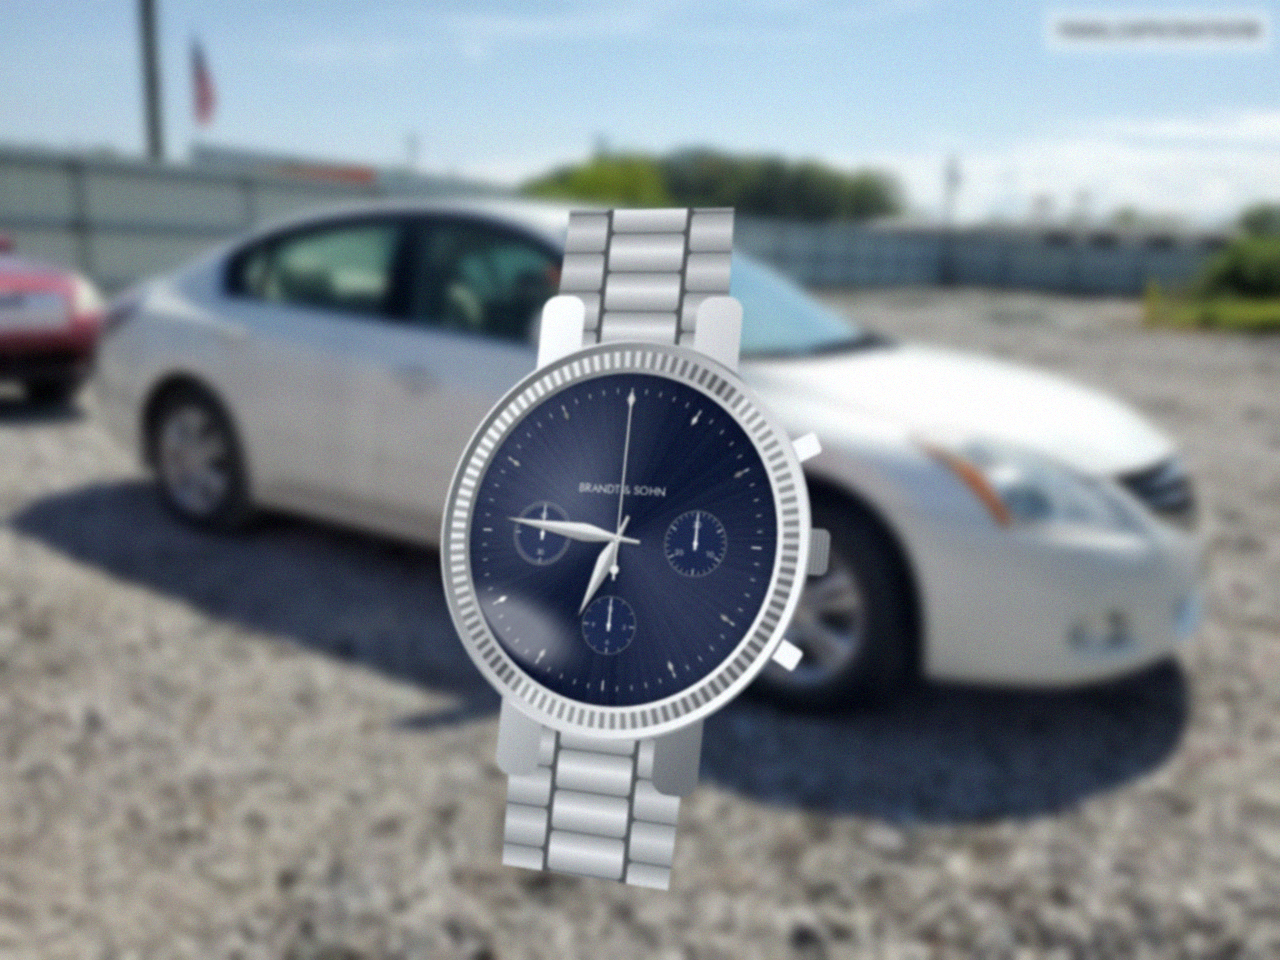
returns 6,46
